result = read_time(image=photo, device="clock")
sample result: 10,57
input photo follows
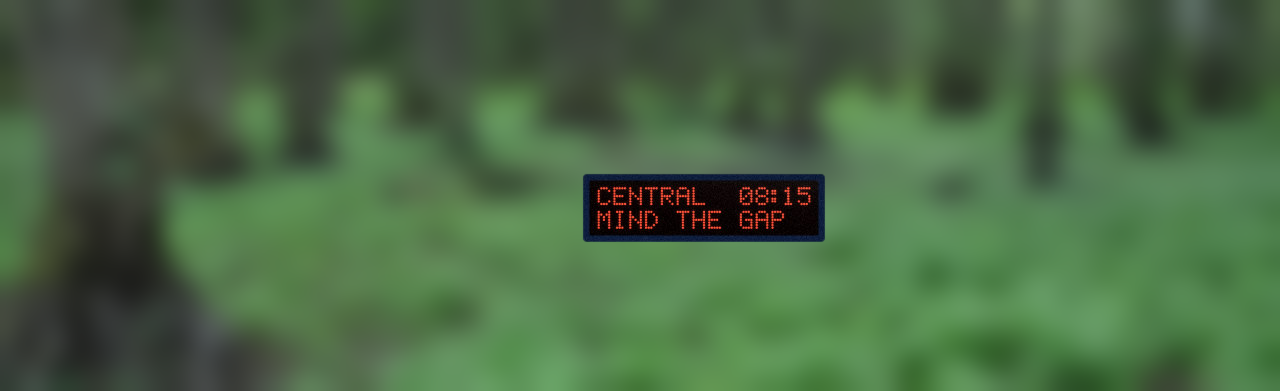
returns 8,15
